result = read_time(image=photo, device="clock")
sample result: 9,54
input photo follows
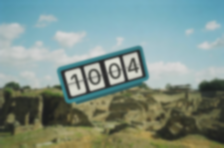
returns 10,04
